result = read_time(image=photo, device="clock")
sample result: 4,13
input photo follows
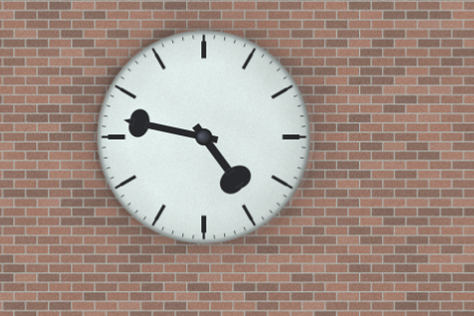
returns 4,47
